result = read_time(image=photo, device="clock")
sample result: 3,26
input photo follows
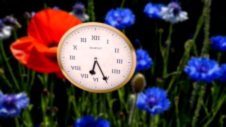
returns 6,26
